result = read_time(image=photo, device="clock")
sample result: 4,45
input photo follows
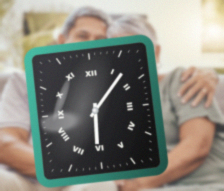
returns 6,07
